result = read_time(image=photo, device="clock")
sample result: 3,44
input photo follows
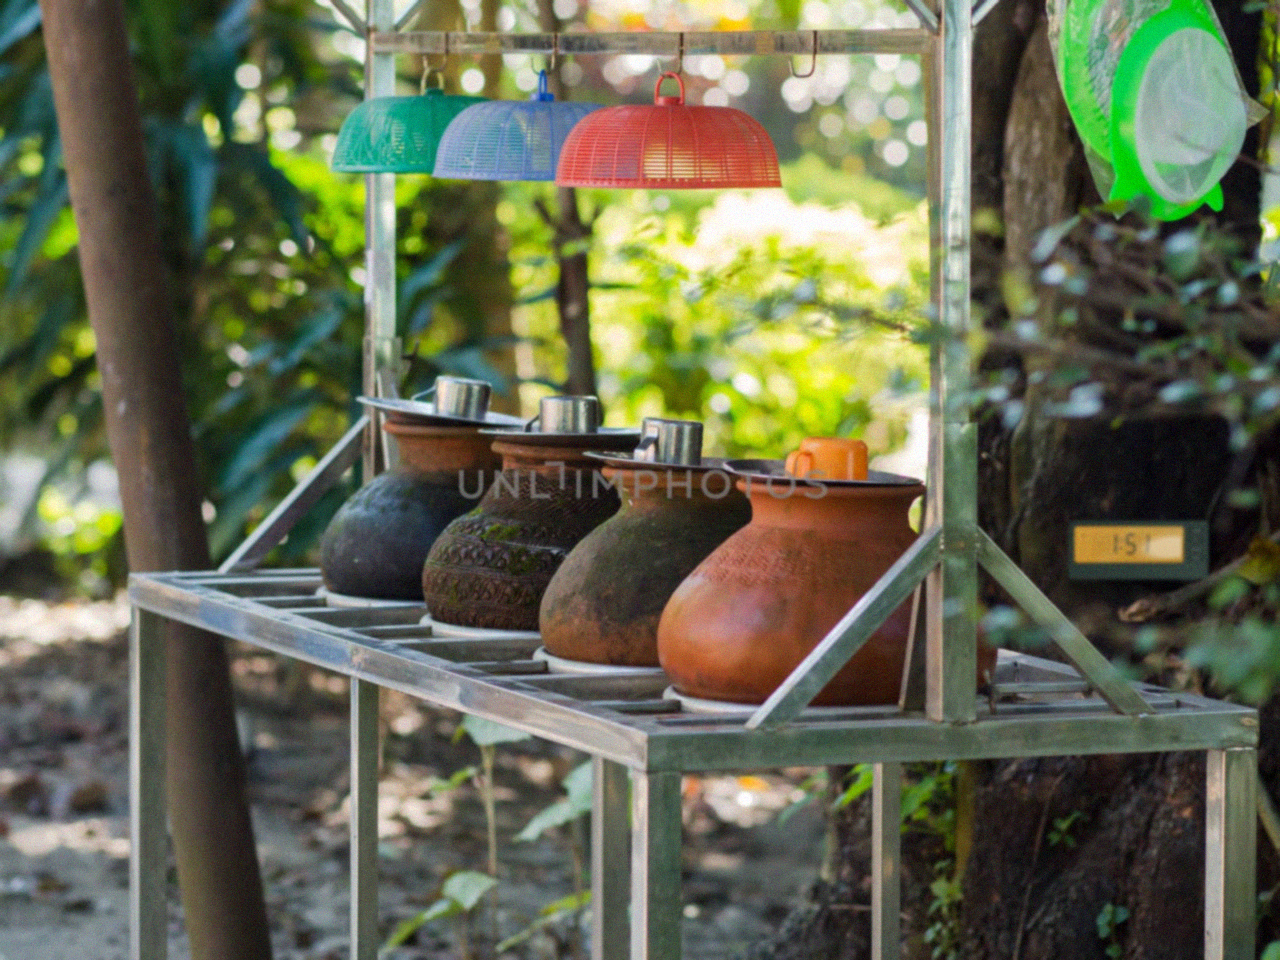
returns 1,51
